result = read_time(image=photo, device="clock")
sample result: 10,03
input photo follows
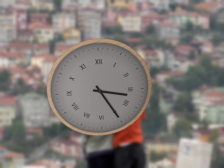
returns 3,25
